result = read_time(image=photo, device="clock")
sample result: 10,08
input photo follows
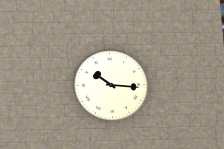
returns 10,16
